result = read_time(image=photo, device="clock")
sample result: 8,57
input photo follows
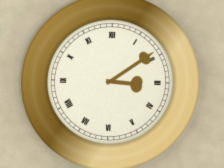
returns 3,09
